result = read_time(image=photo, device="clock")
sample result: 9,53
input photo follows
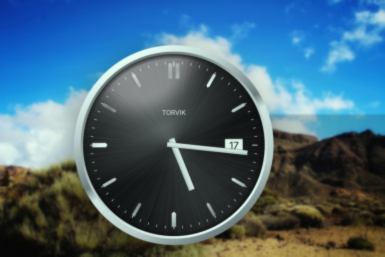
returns 5,16
